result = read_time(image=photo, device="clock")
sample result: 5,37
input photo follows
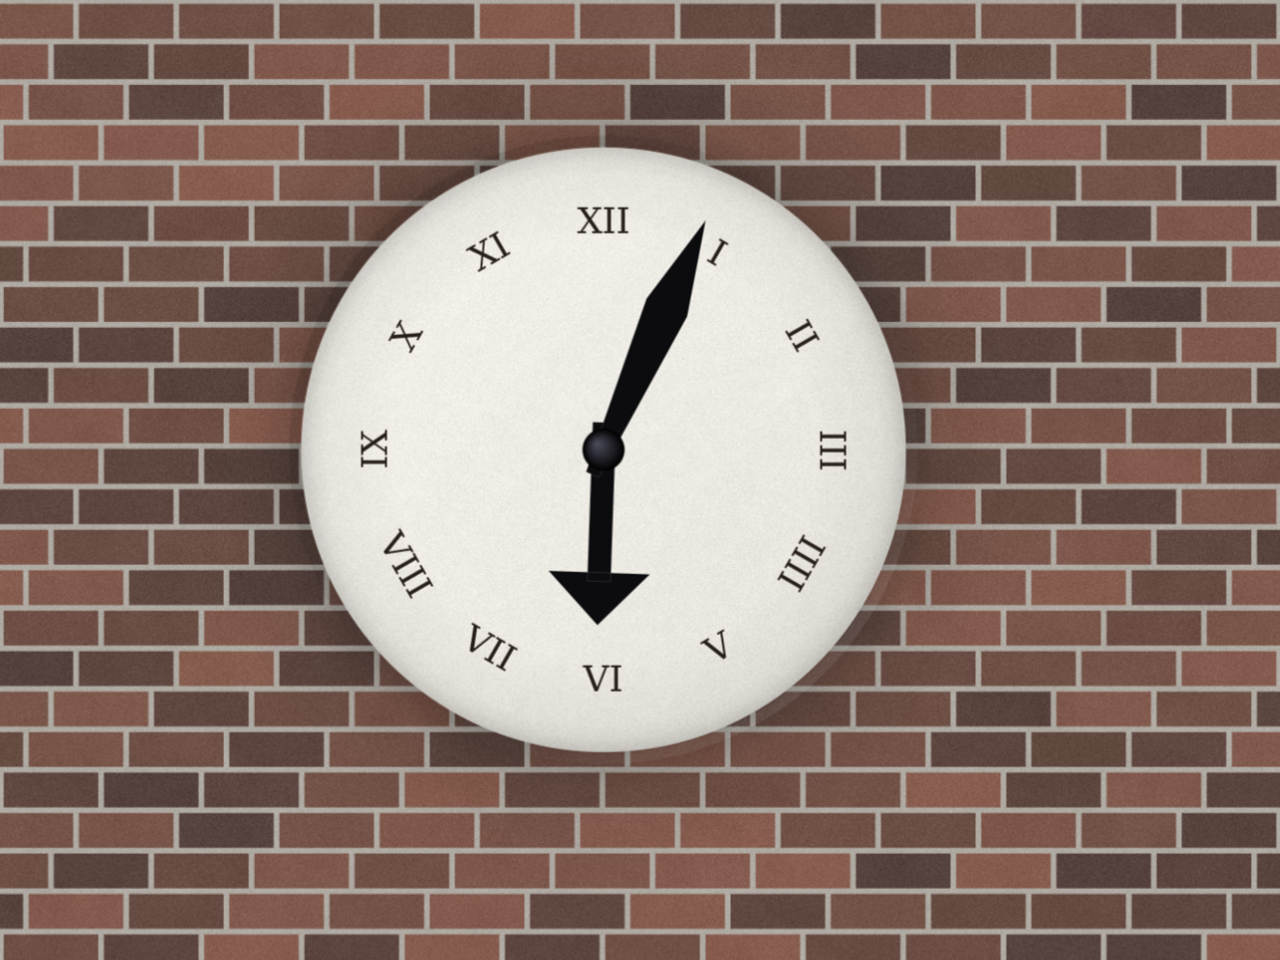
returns 6,04
